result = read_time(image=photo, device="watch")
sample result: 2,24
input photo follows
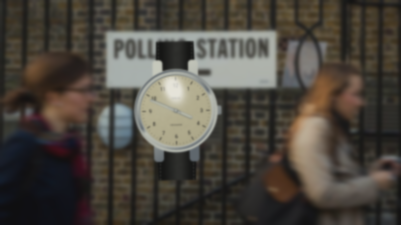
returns 3,49
